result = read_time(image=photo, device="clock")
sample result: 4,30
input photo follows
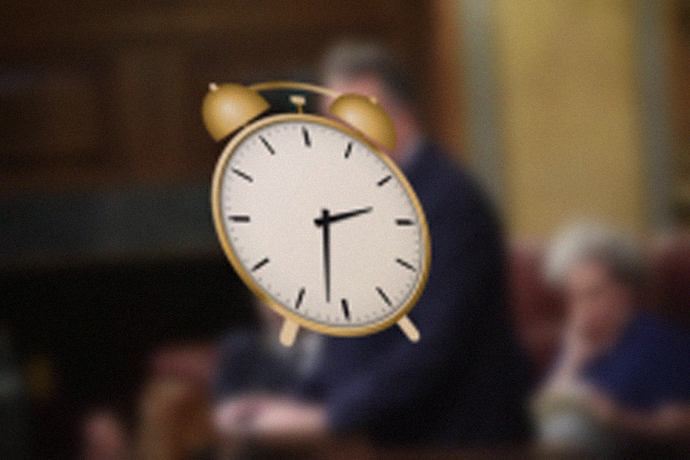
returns 2,32
